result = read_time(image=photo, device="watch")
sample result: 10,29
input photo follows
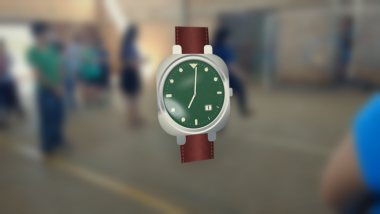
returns 7,01
